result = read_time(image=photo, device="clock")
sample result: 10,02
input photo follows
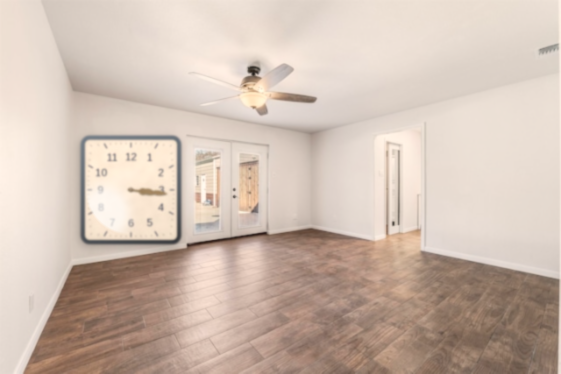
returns 3,16
